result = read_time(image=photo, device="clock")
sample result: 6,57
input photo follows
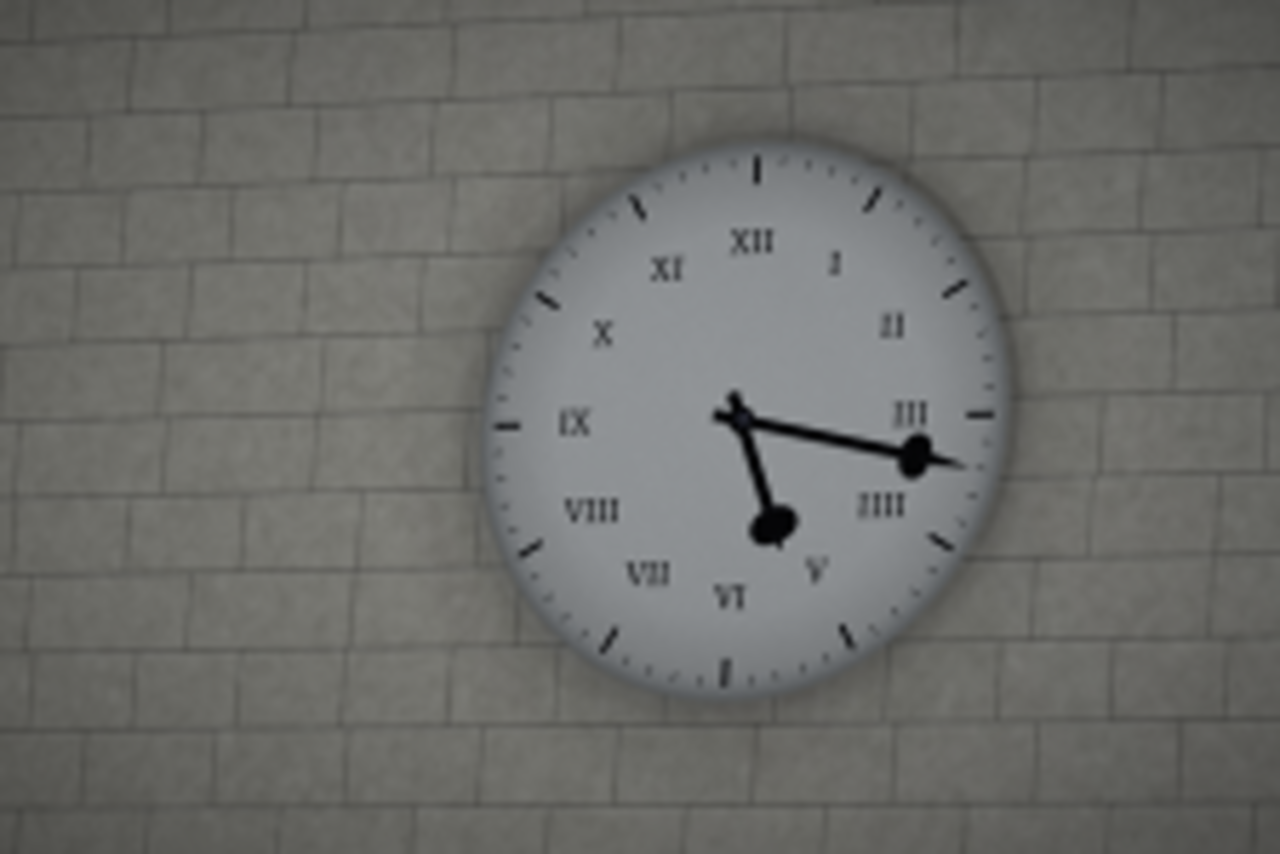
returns 5,17
